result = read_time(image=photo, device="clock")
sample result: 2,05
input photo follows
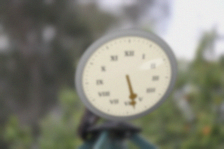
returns 5,28
